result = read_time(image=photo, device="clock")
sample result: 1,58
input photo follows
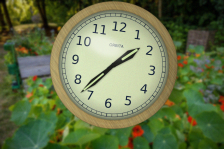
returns 1,37
